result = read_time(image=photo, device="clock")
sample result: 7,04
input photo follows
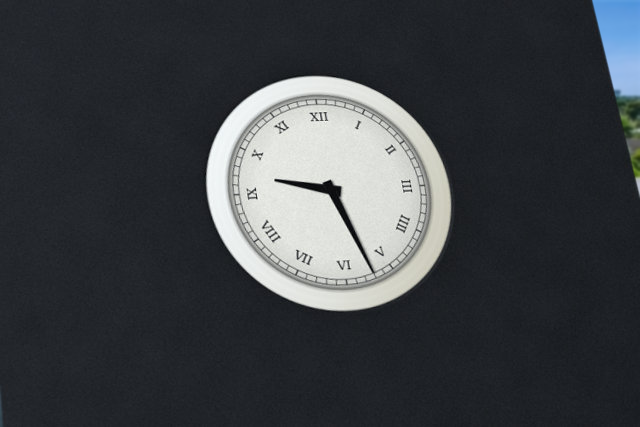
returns 9,27
